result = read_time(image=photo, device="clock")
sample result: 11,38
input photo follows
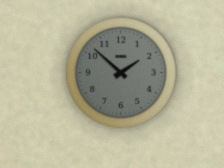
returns 1,52
